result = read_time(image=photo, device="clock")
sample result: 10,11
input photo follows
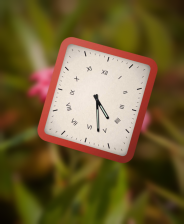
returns 4,27
